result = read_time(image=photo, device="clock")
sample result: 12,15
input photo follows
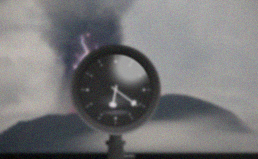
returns 6,21
